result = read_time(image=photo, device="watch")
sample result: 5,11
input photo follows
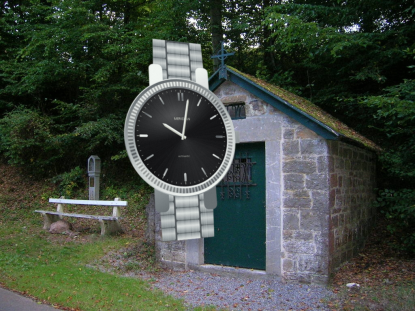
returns 10,02
